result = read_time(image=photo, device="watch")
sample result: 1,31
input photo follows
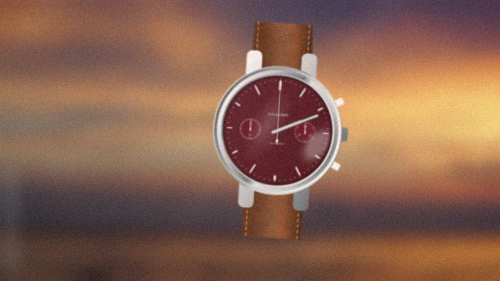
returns 2,11
